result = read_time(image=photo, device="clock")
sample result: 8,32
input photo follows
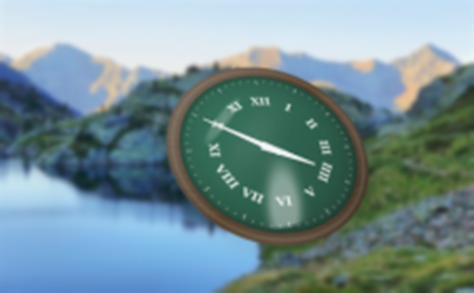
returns 3,50
